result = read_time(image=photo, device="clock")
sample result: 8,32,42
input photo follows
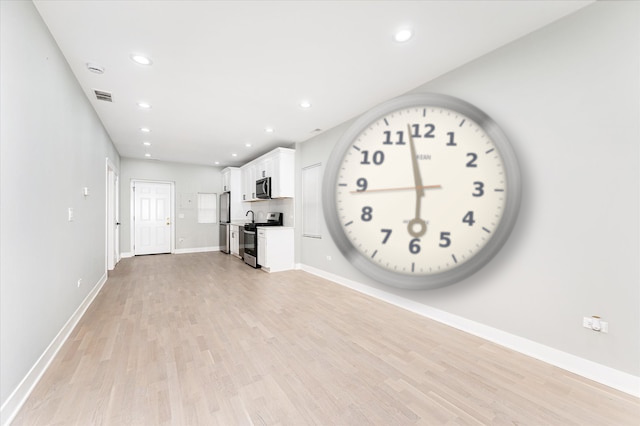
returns 5,57,44
